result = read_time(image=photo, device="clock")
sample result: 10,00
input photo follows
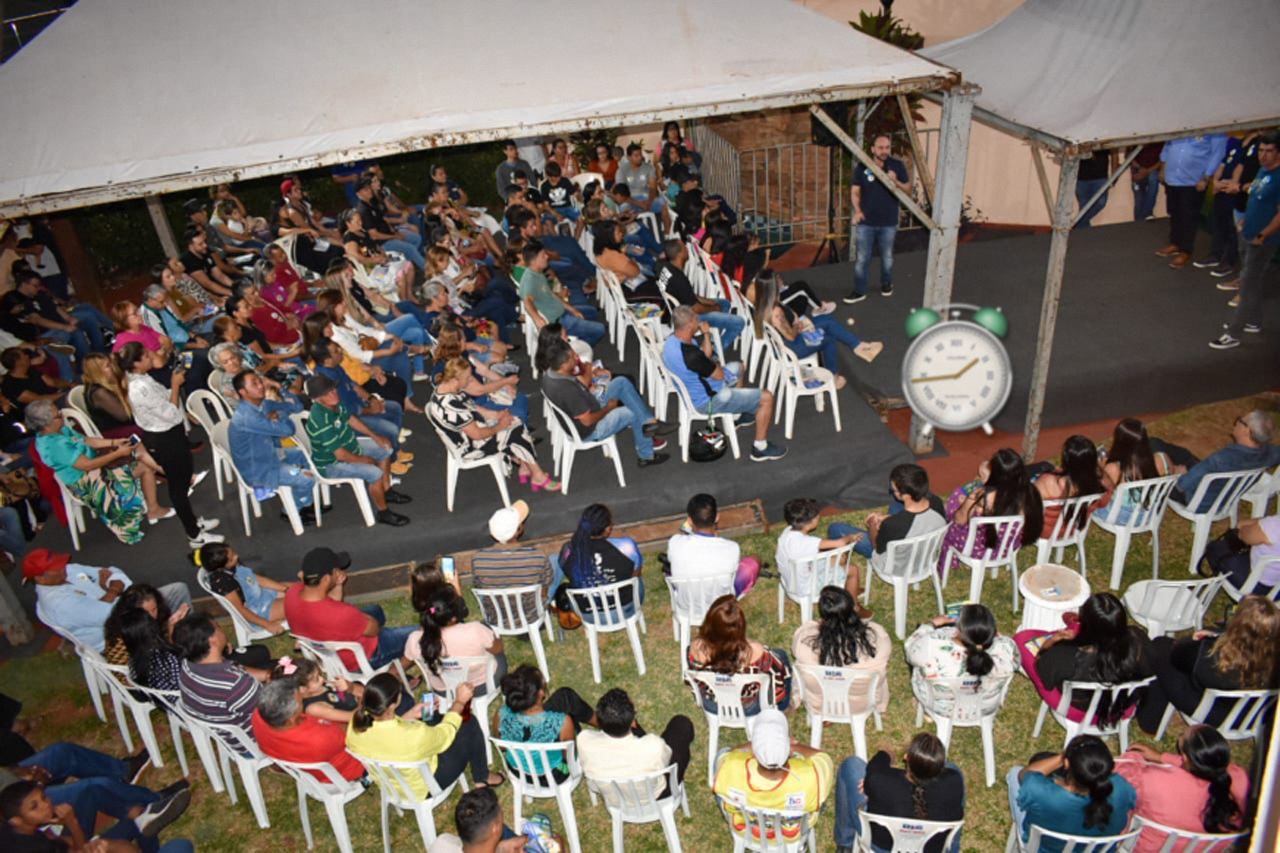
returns 1,44
